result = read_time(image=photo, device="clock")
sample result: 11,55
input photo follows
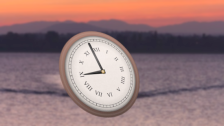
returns 8,58
